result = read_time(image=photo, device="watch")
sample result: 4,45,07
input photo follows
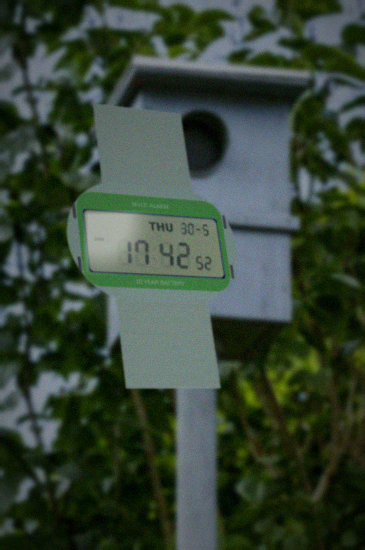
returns 17,42,52
